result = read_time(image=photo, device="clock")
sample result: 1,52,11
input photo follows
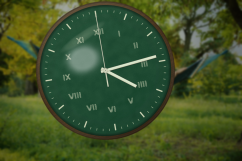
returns 4,14,00
